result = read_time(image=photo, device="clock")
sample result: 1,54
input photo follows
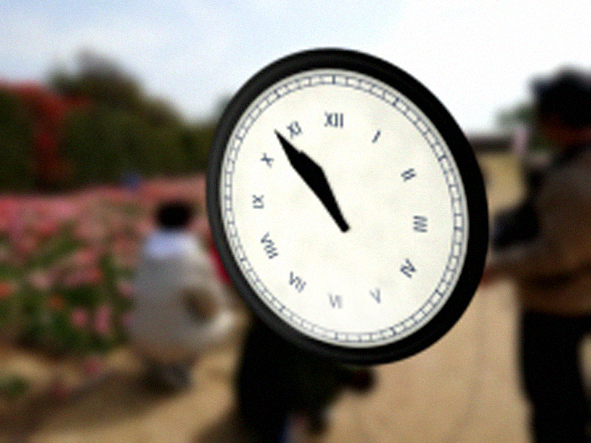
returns 10,53
